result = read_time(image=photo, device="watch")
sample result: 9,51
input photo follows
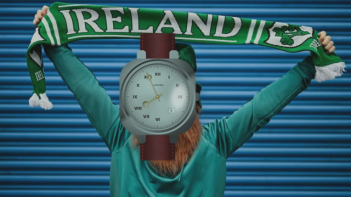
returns 7,56
